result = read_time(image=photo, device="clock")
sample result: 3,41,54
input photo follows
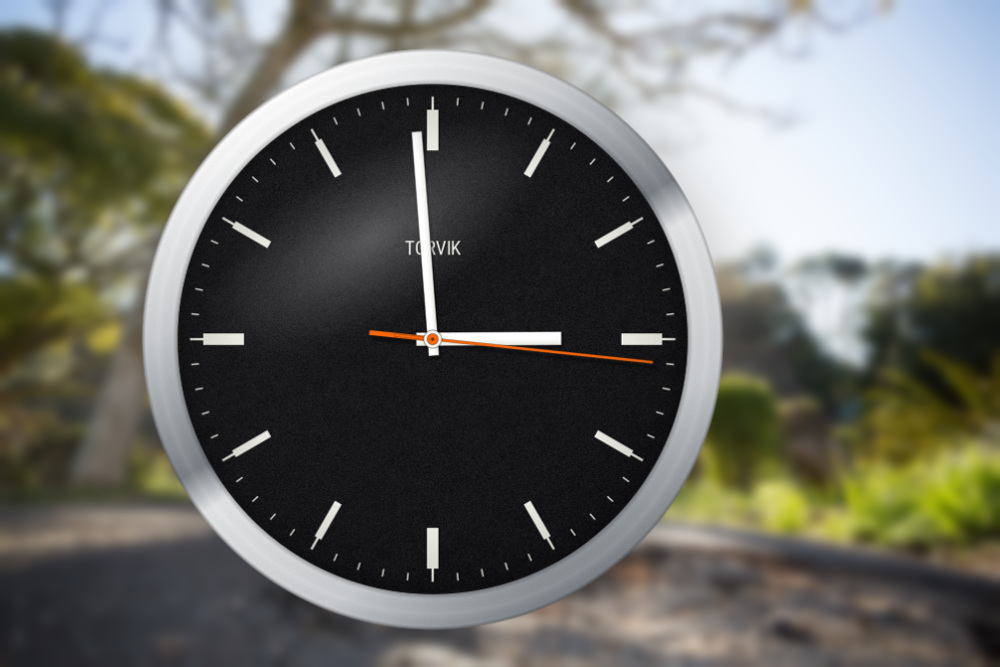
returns 2,59,16
